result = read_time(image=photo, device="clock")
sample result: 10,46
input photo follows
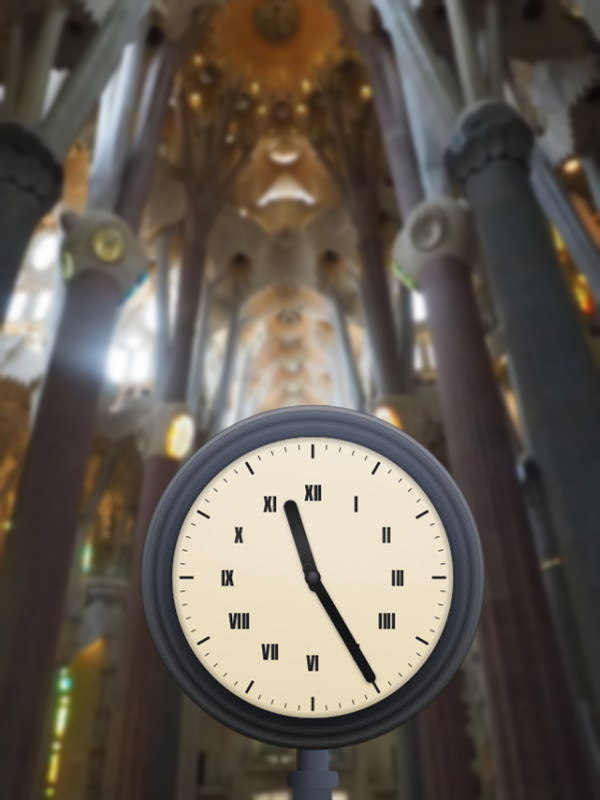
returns 11,25
